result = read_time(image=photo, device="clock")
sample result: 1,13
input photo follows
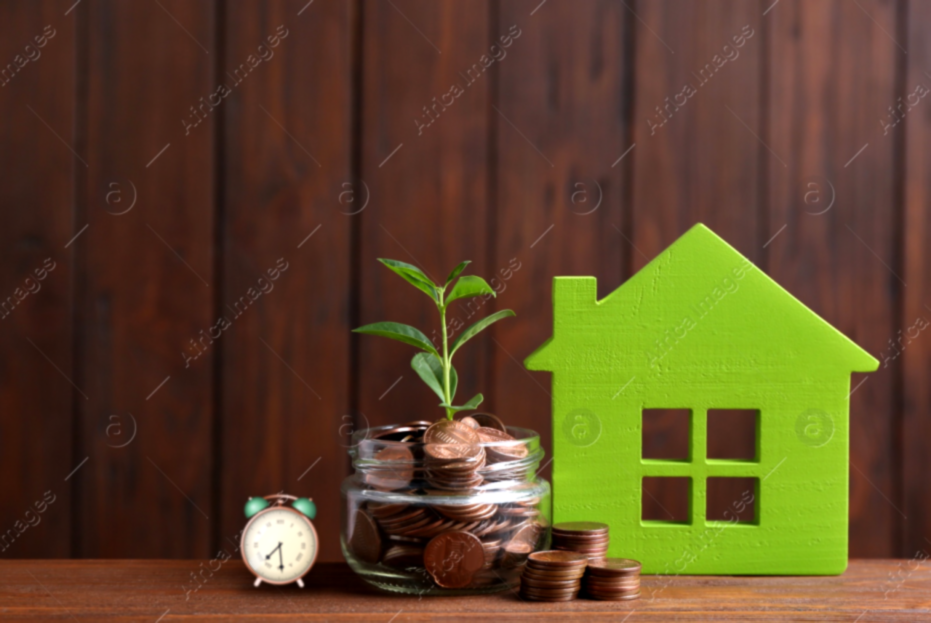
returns 7,29
